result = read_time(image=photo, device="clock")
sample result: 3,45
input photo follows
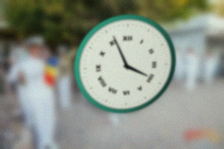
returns 3,56
